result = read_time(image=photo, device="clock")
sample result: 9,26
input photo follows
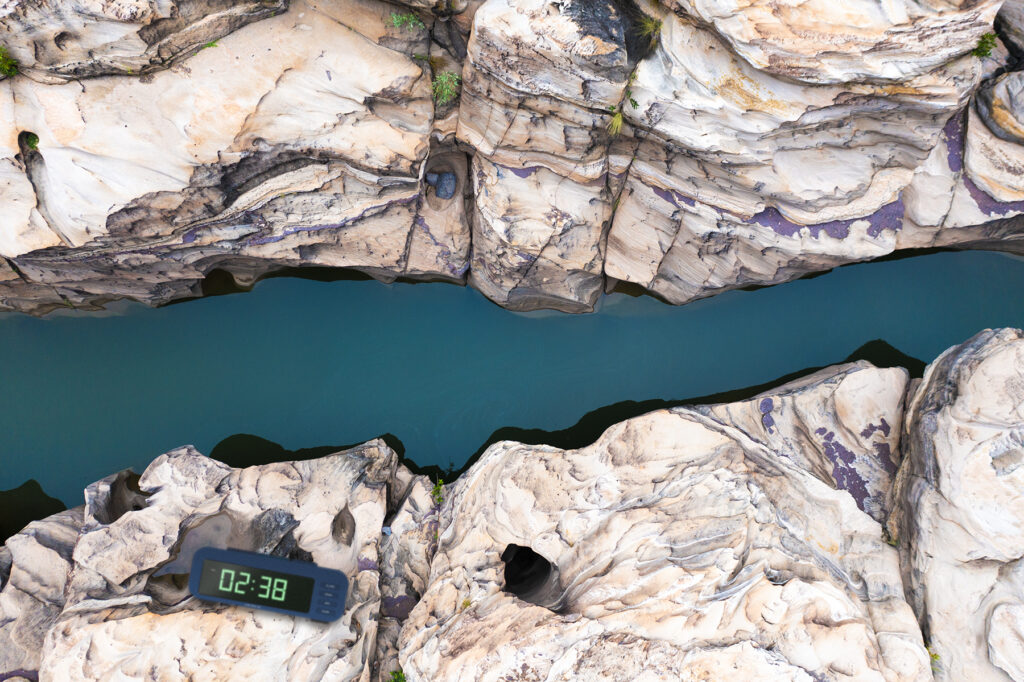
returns 2,38
